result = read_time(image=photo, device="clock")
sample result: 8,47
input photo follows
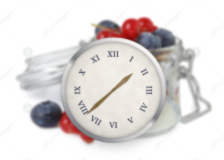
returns 1,38
